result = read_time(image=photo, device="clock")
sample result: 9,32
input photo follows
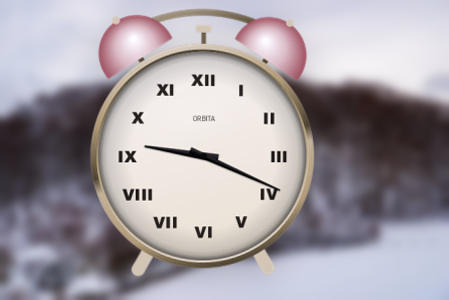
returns 9,19
